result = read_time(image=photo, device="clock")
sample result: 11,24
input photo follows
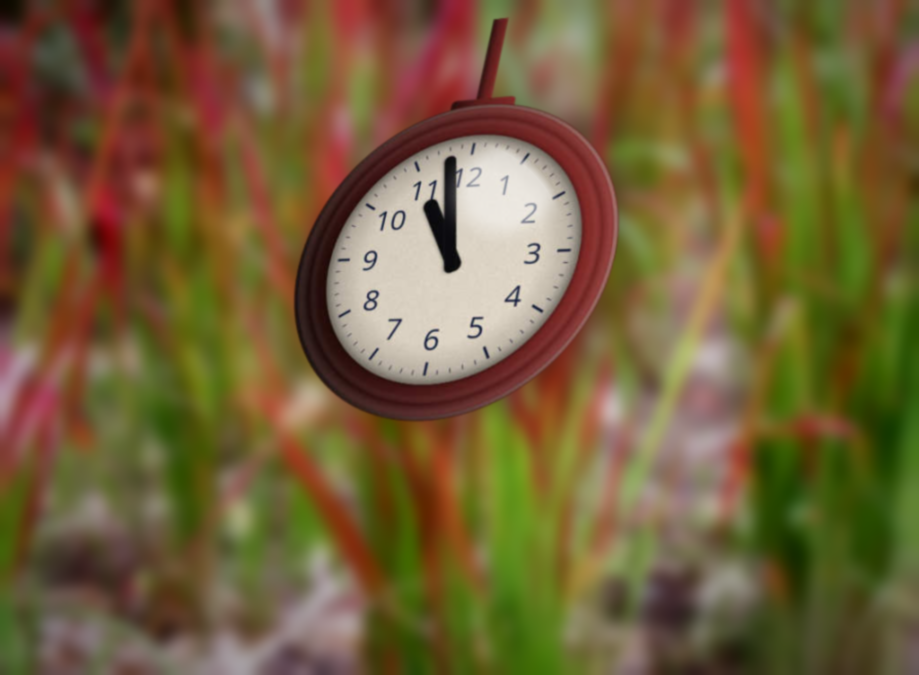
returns 10,58
